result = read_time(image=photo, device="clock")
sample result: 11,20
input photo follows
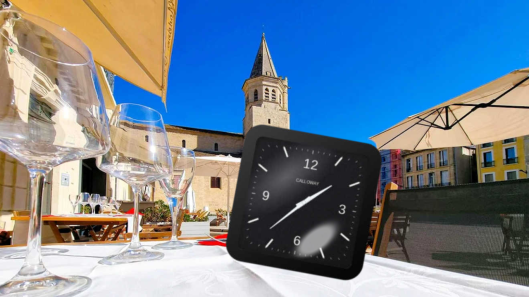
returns 1,37
